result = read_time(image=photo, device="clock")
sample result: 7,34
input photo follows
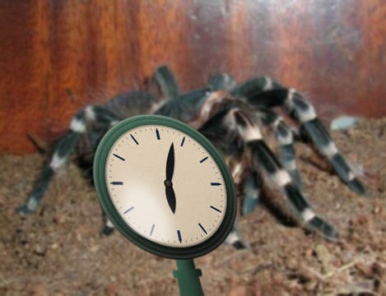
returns 6,03
